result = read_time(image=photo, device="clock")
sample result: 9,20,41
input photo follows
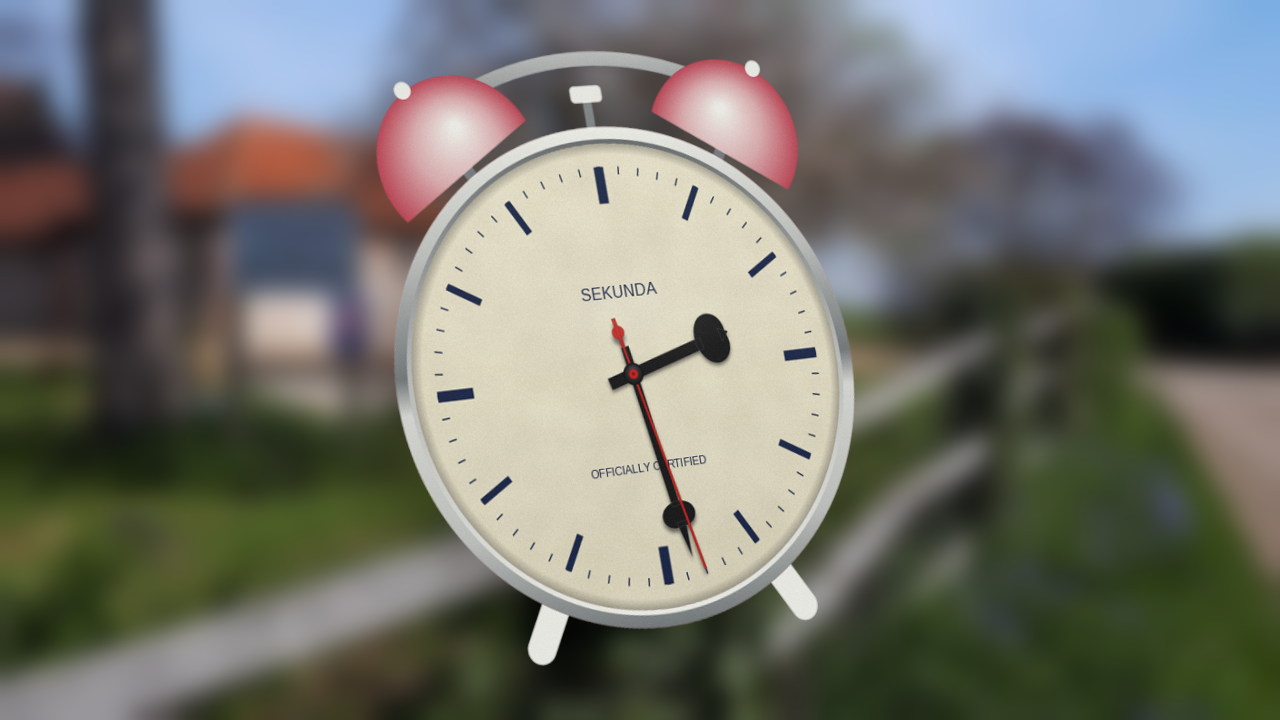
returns 2,28,28
